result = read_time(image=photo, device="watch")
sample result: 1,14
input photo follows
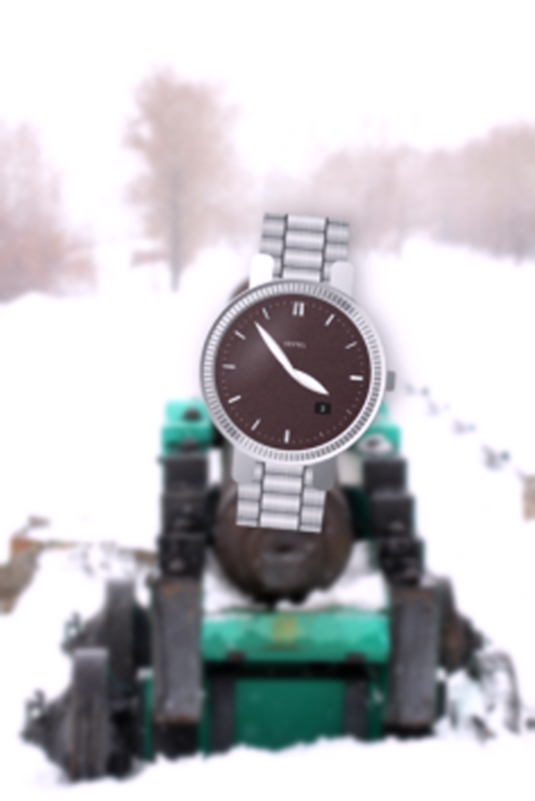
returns 3,53
